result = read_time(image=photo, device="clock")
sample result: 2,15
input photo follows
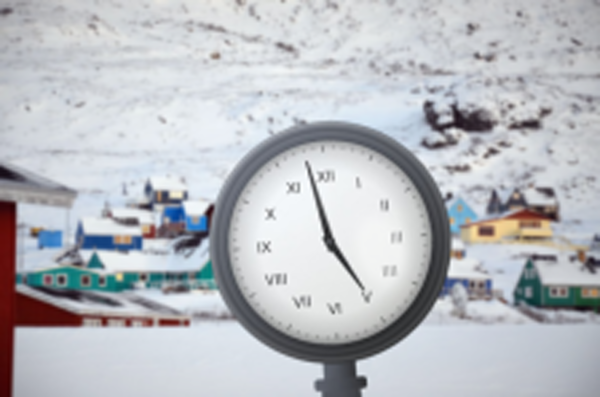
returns 4,58
